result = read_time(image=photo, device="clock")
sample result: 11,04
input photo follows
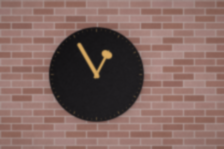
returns 12,55
